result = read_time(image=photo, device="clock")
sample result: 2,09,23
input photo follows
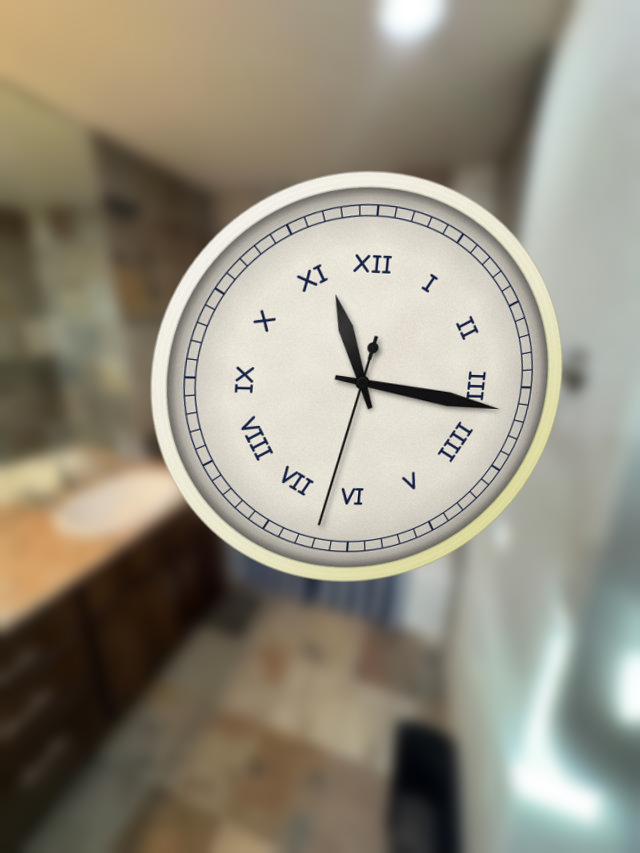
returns 11,16,32
